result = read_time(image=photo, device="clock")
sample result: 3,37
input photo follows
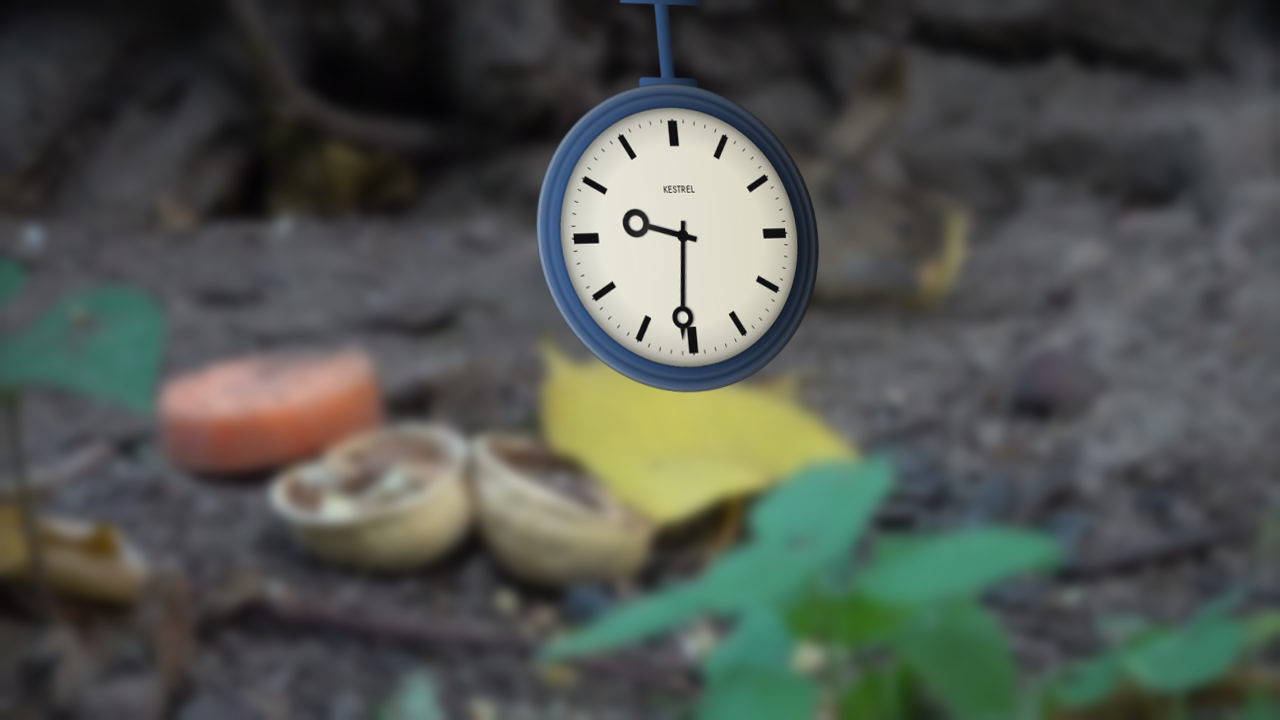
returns 9,31
